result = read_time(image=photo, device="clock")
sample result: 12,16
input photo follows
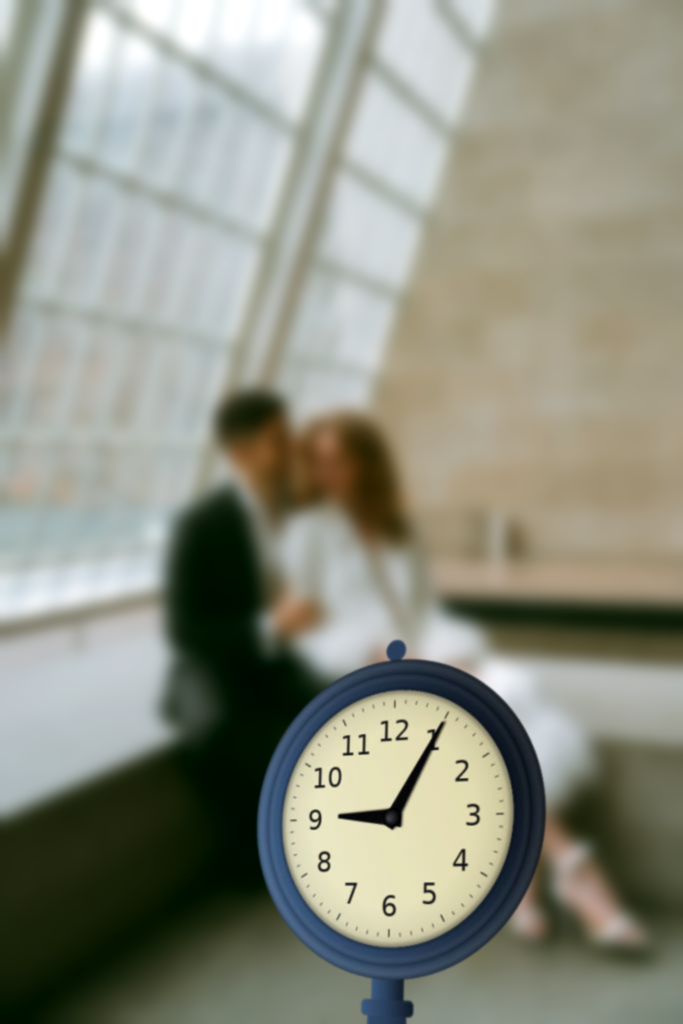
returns 9,05
